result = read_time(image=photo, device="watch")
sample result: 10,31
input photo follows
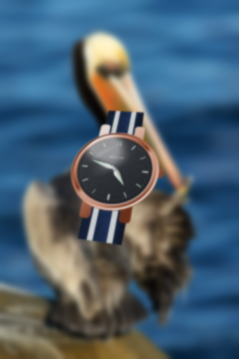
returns 4,48
